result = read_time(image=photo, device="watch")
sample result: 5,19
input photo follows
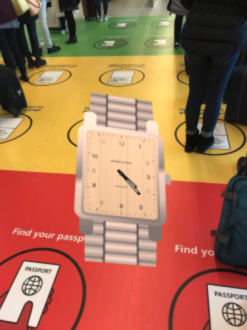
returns 4,23
